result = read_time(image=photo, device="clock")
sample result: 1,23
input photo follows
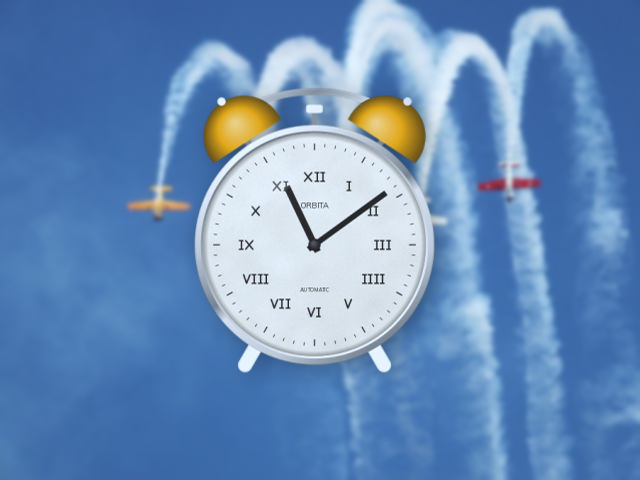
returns 11,09
